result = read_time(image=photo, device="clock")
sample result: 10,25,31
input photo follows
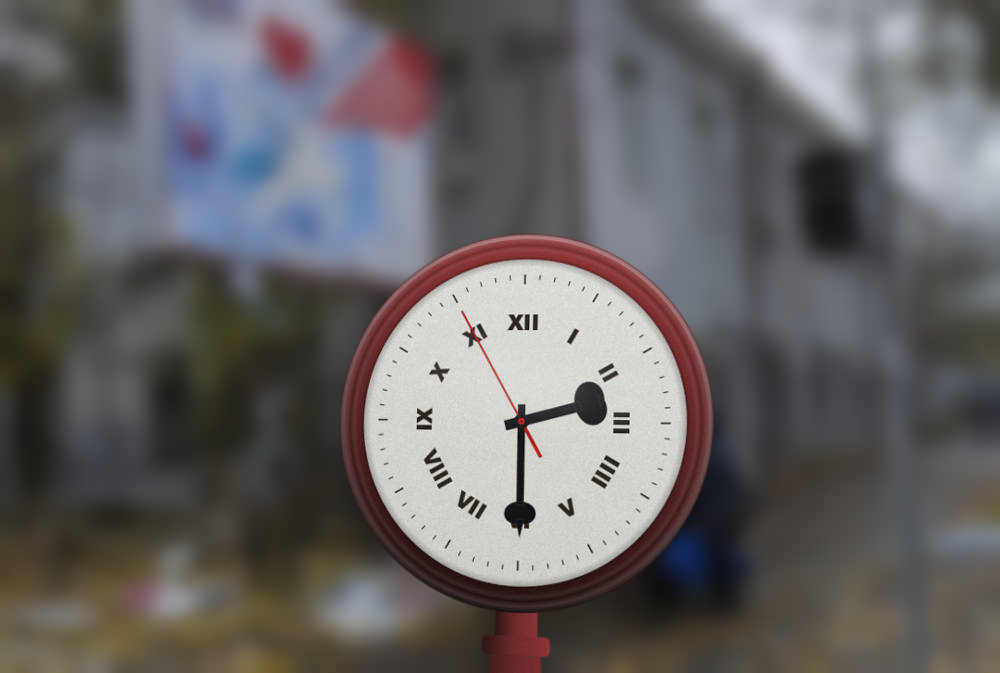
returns 2,29,55
